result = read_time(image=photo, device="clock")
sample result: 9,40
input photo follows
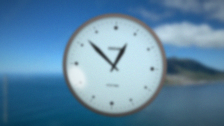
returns 12,52
